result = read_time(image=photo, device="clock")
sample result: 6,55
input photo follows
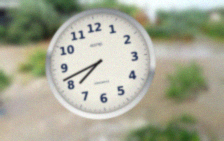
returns 7,42
